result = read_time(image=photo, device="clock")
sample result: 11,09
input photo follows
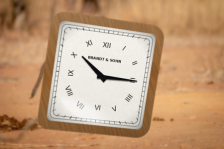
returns 10,15
